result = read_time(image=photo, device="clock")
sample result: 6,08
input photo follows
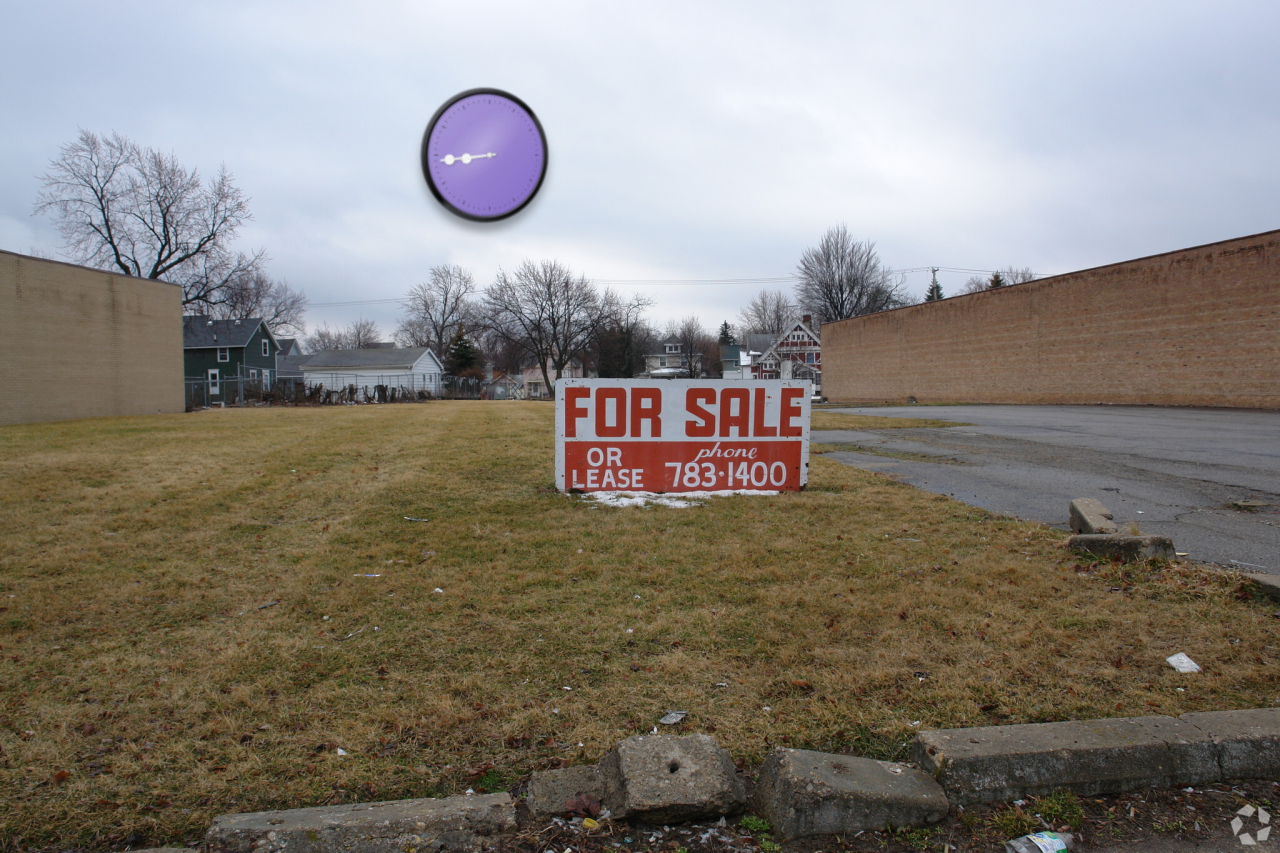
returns 8,44
